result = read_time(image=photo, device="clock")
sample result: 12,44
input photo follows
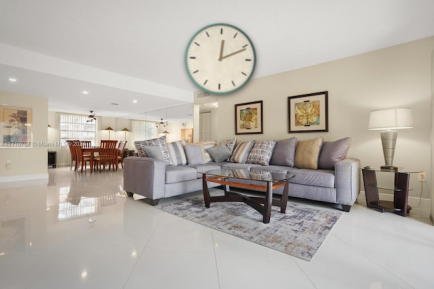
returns 12,11
